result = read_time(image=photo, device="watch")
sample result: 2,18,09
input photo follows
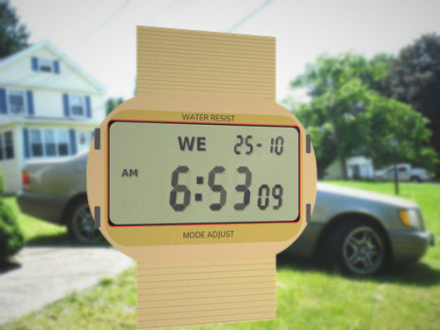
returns 6,53,09
